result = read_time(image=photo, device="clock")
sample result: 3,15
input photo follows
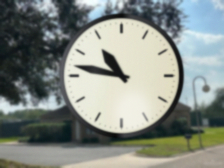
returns 10,47
